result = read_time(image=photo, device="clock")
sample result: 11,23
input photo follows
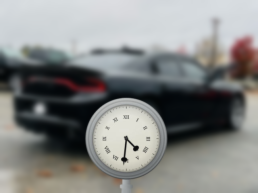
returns 4,31
